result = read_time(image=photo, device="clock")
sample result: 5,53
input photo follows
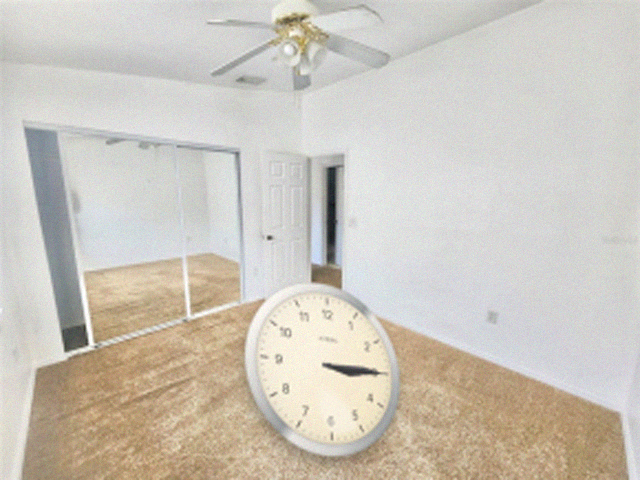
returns 3,15
